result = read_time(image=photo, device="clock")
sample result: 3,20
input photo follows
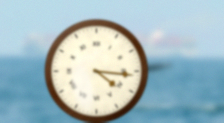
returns 4,16
